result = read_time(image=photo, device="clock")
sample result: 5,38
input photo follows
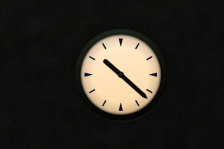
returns 10,22
